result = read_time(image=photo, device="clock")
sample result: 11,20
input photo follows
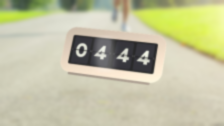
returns 4,44
